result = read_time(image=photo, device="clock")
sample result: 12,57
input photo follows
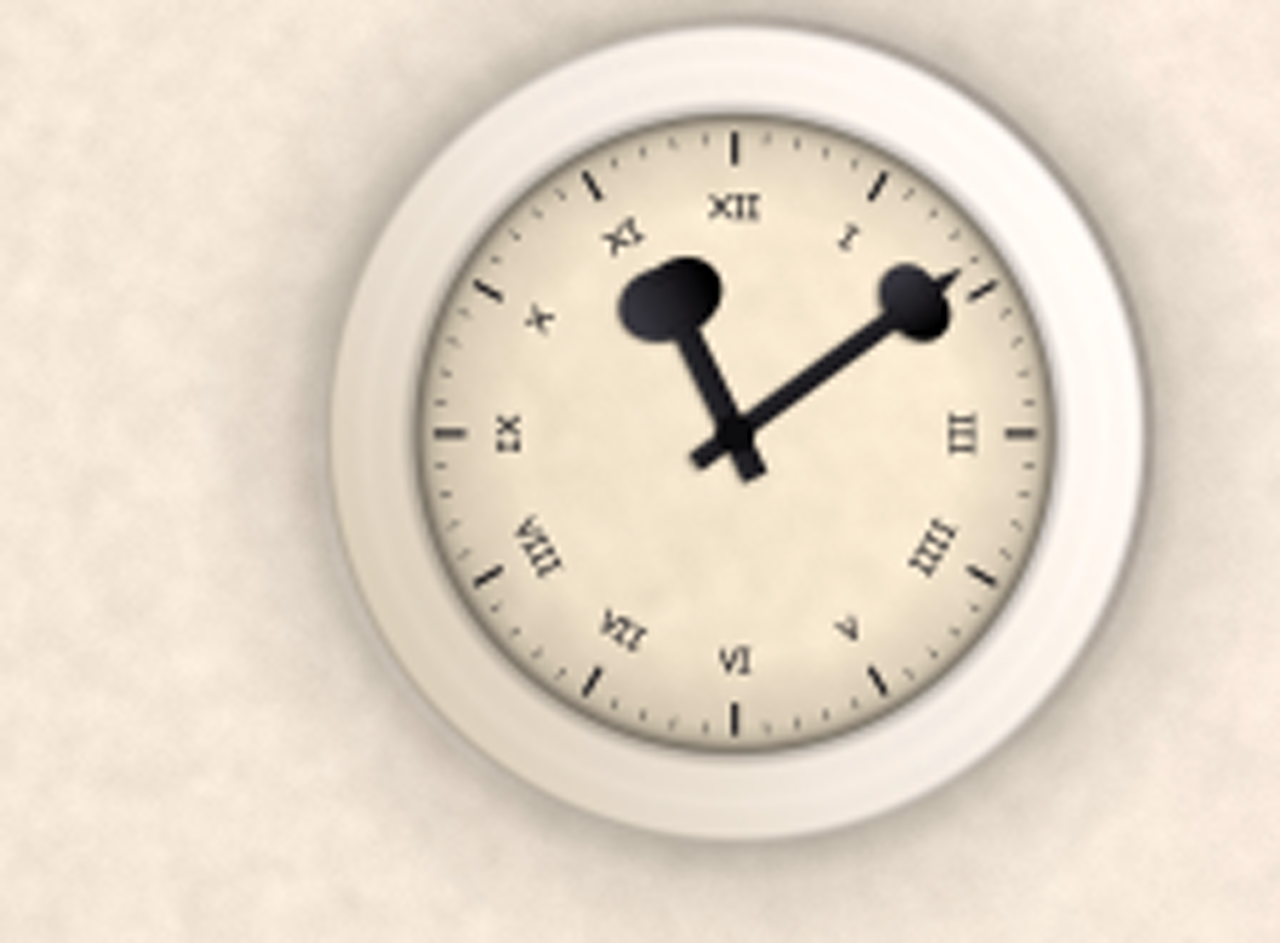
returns 11,09
